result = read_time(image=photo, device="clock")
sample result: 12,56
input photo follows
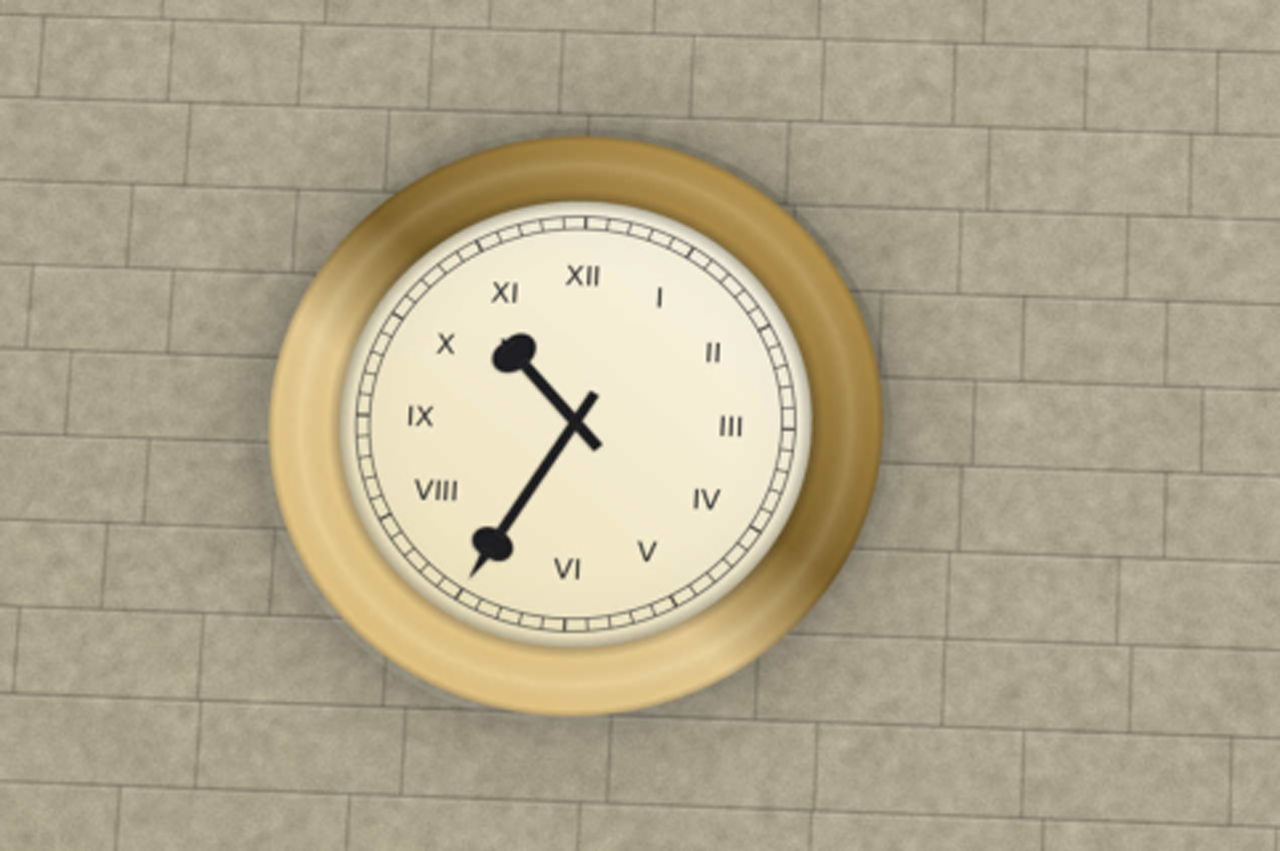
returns 10,35
